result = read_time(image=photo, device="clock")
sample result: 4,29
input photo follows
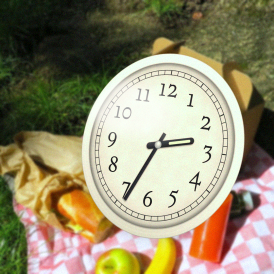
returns 2,34
